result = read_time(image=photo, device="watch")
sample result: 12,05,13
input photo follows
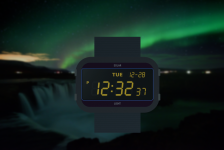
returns 12,32,37
